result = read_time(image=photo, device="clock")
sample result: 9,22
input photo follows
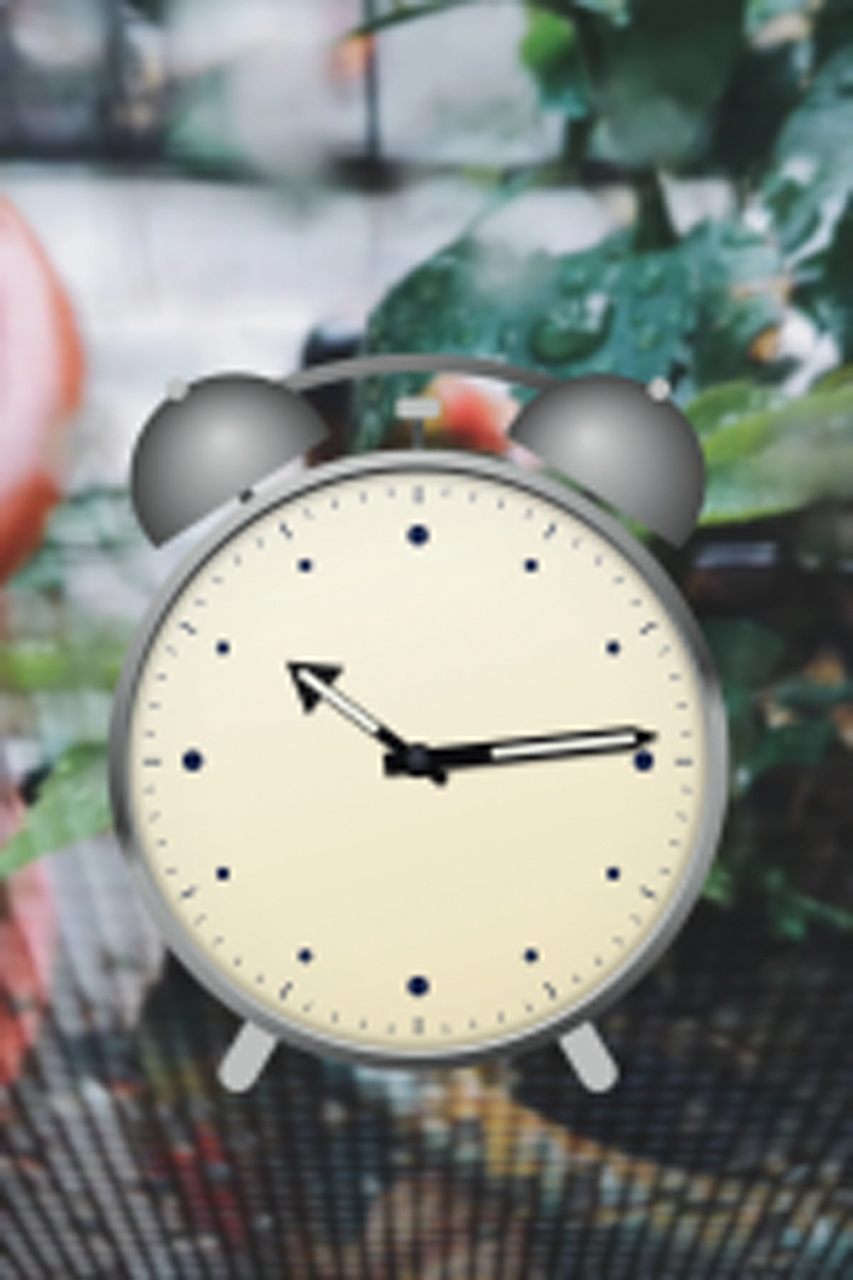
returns 10,14
